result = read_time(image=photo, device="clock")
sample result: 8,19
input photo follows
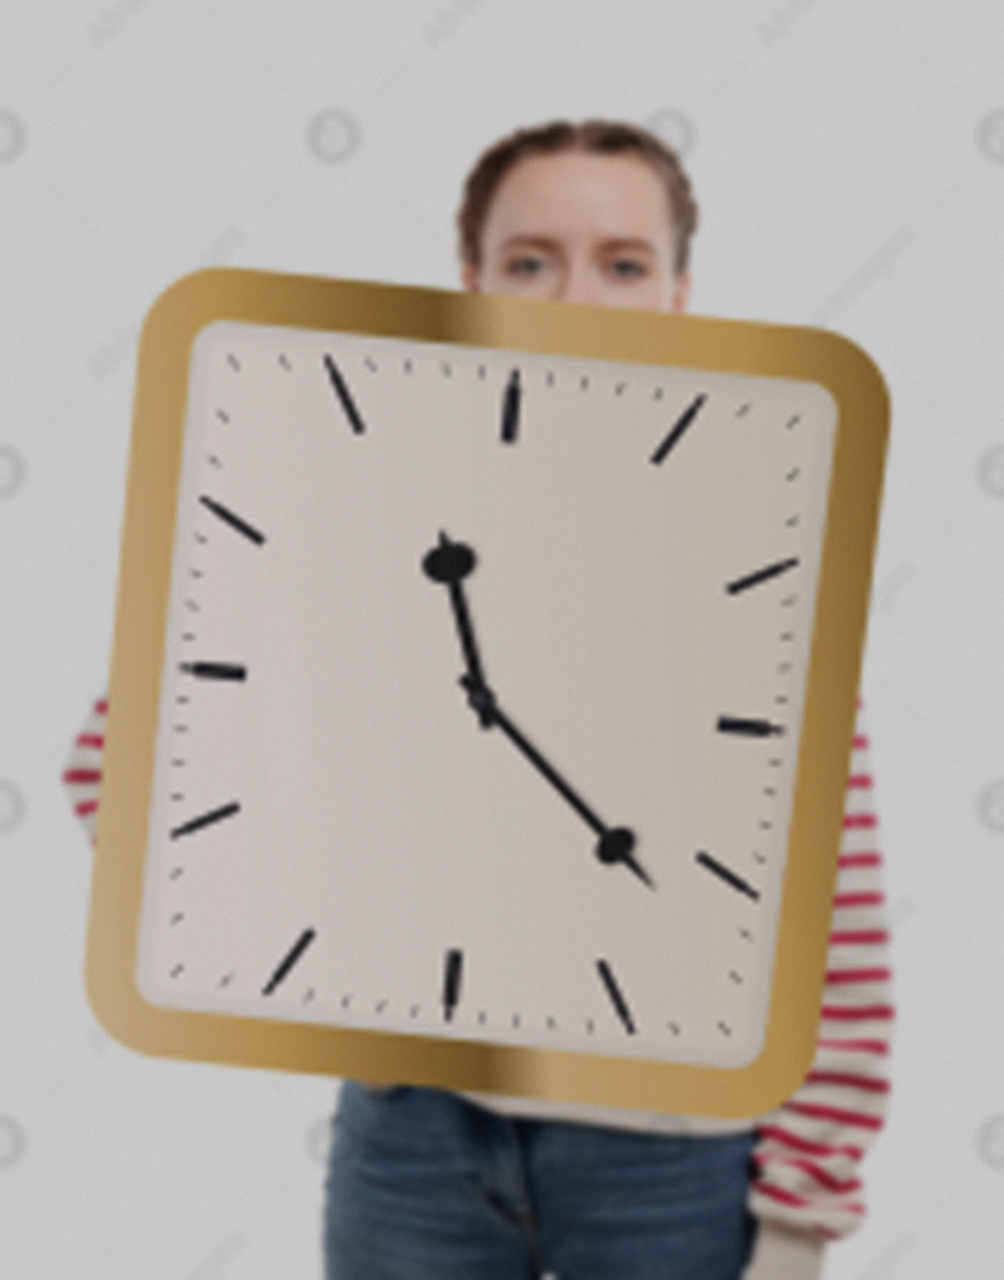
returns 11,22
